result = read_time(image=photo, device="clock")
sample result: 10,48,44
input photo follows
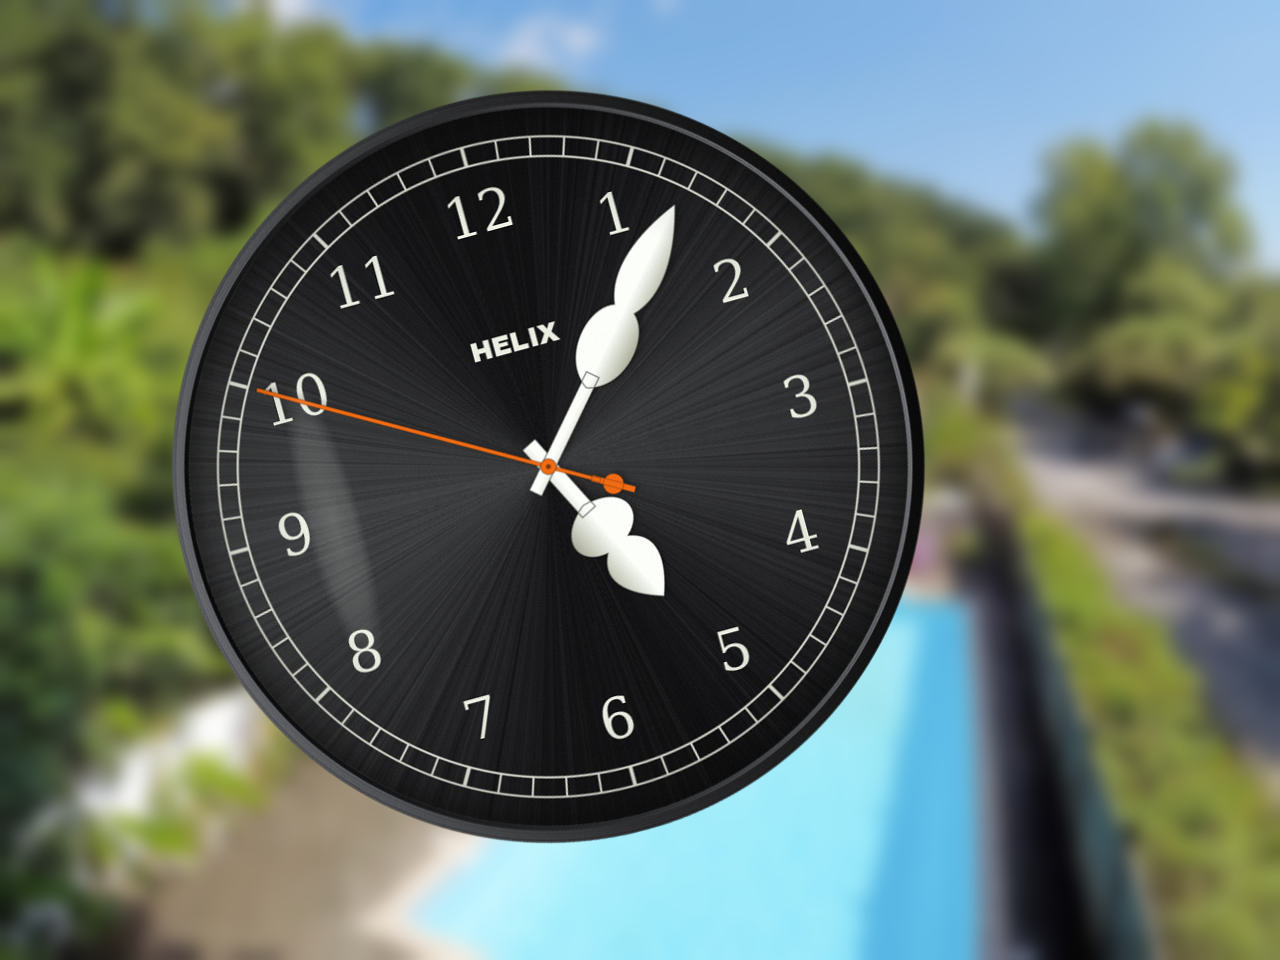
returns 5,06,50
